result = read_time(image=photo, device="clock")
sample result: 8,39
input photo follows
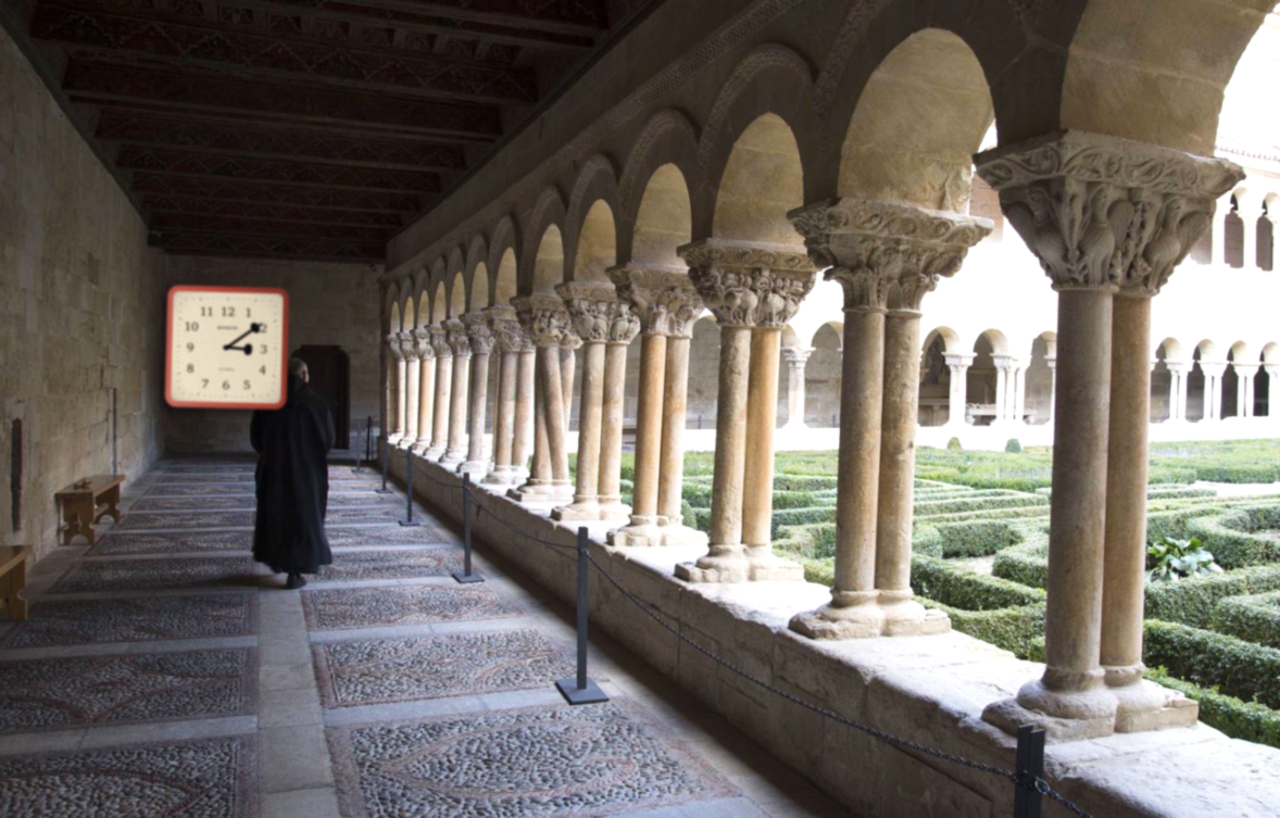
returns 3,09
